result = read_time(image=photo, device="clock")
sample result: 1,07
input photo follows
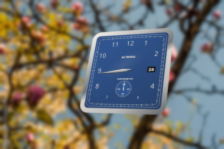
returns 8,44
